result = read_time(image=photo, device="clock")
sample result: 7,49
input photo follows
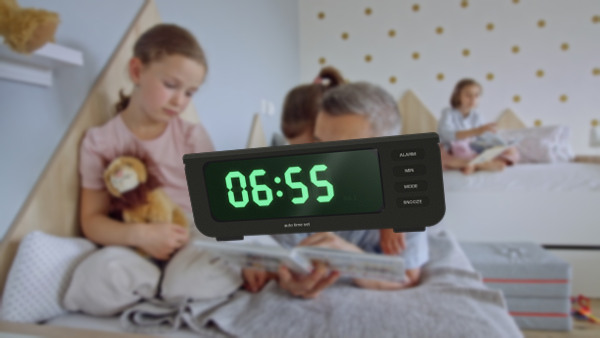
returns 6,55
